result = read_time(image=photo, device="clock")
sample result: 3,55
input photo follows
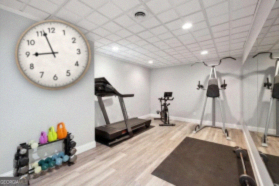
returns 8,57
